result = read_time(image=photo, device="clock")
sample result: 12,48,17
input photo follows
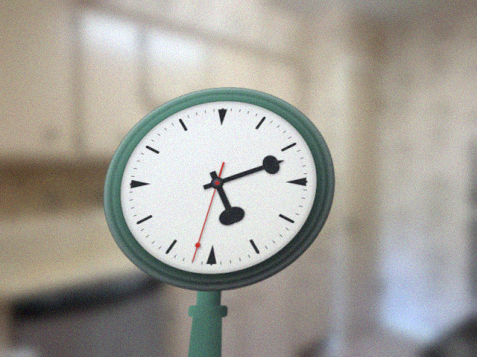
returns 5,11,32
